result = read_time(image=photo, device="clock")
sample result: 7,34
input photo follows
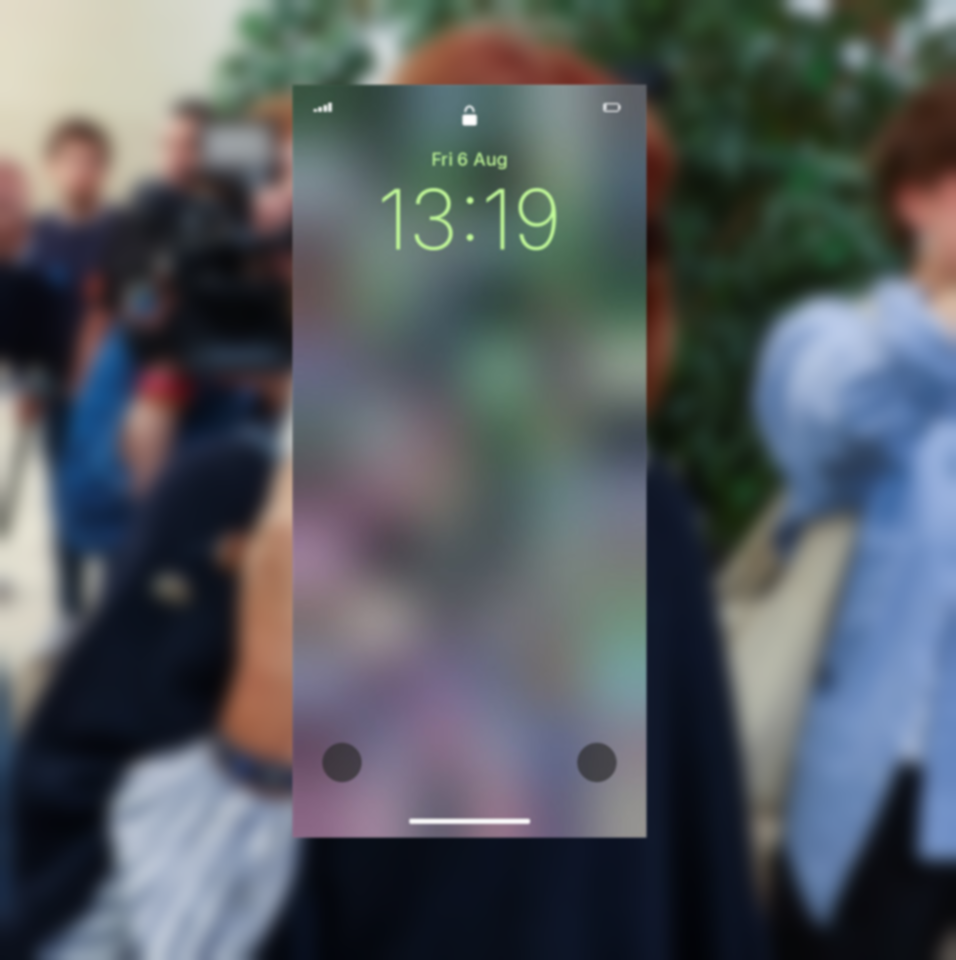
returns 13,19
